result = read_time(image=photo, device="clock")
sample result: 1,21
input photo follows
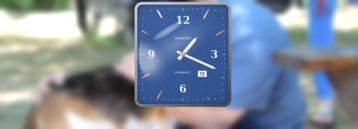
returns 1,19
